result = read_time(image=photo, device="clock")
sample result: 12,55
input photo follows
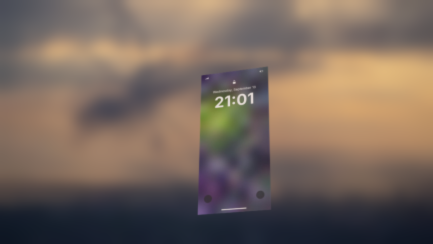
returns 21,01
